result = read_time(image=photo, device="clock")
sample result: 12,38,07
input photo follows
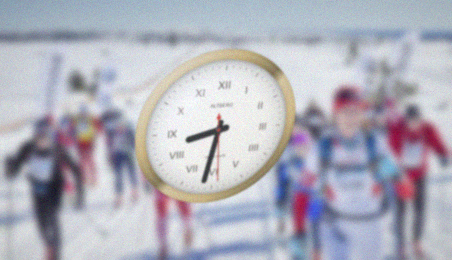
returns 8,31,29
